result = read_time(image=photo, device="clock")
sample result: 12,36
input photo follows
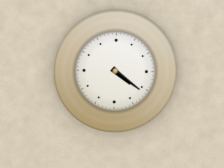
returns 4,21
